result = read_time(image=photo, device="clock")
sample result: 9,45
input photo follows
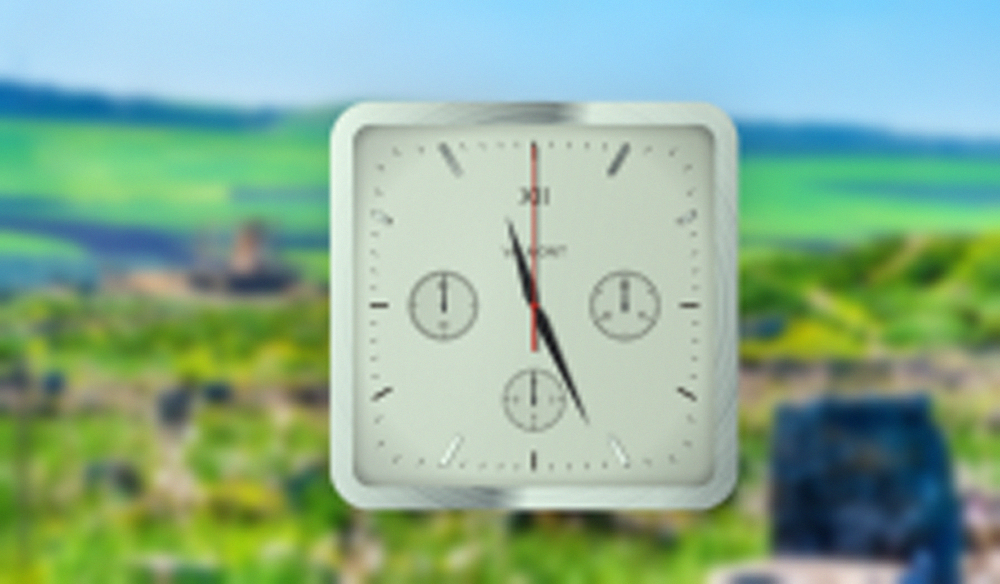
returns 11,26
